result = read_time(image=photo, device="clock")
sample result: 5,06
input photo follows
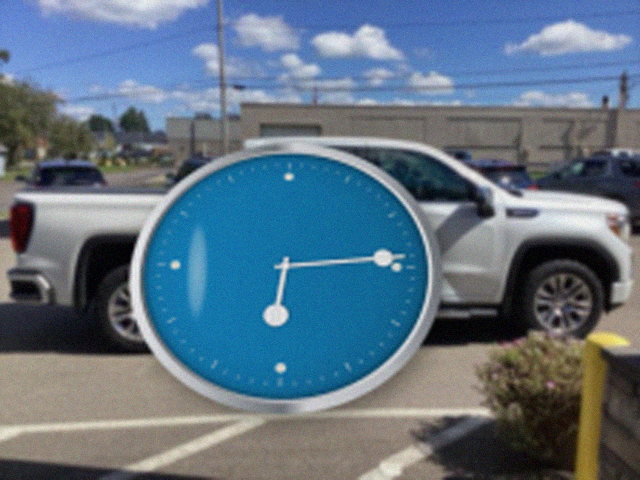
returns 6,14
